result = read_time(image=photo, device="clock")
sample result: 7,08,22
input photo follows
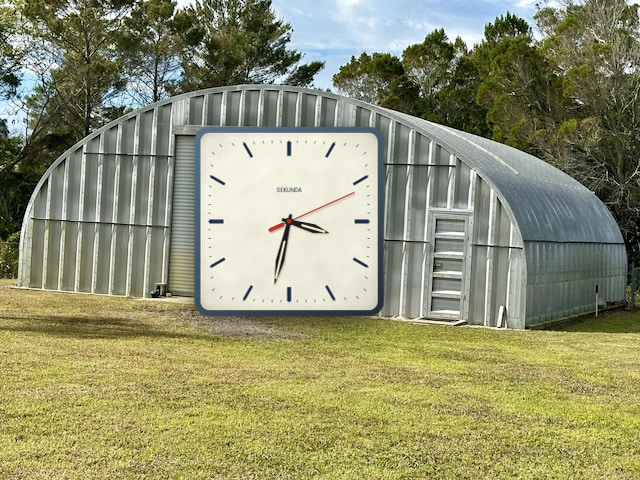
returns 3,32,11
